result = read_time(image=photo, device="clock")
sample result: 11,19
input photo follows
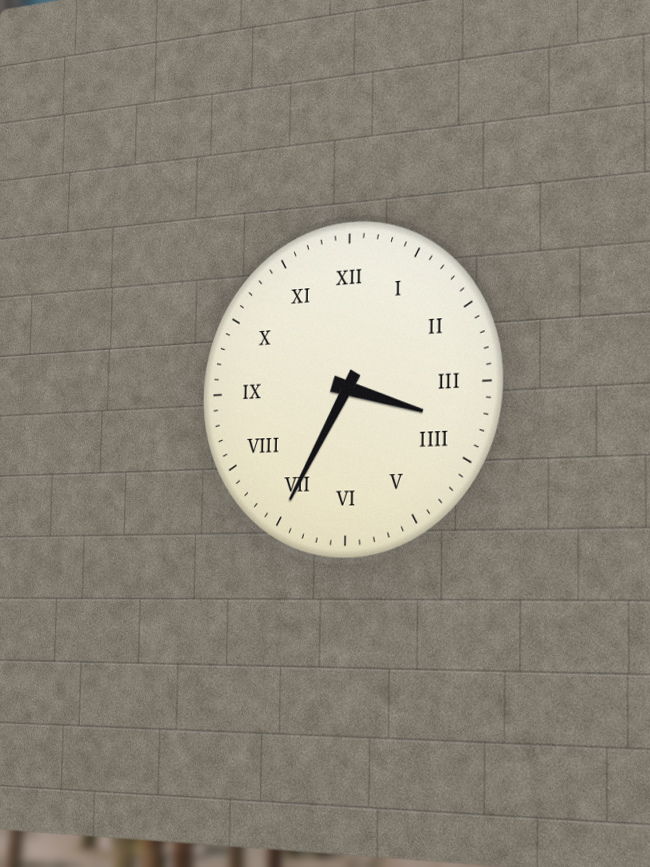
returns 3,35
